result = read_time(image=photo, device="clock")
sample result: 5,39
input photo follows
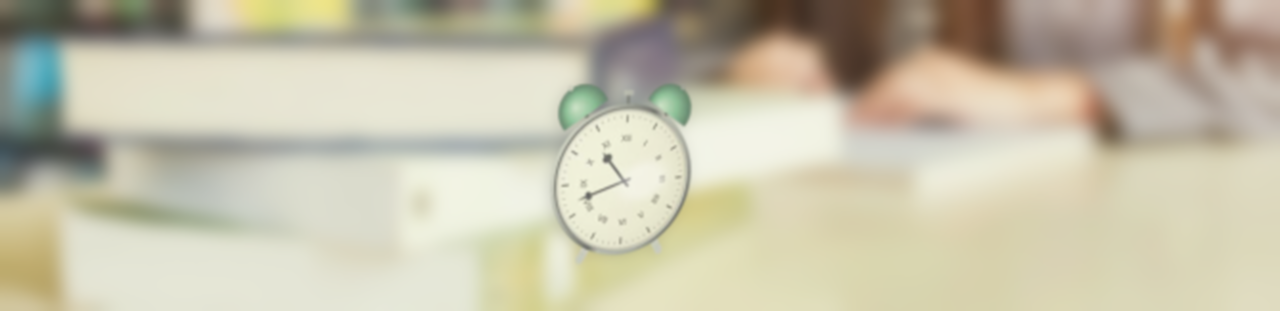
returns 10,42
